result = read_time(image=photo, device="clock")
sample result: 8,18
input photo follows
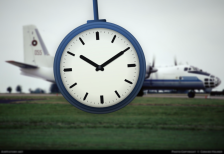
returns 10,10
